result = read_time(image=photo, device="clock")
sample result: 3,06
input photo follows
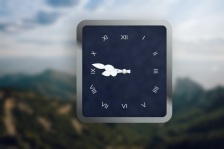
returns 8,47
